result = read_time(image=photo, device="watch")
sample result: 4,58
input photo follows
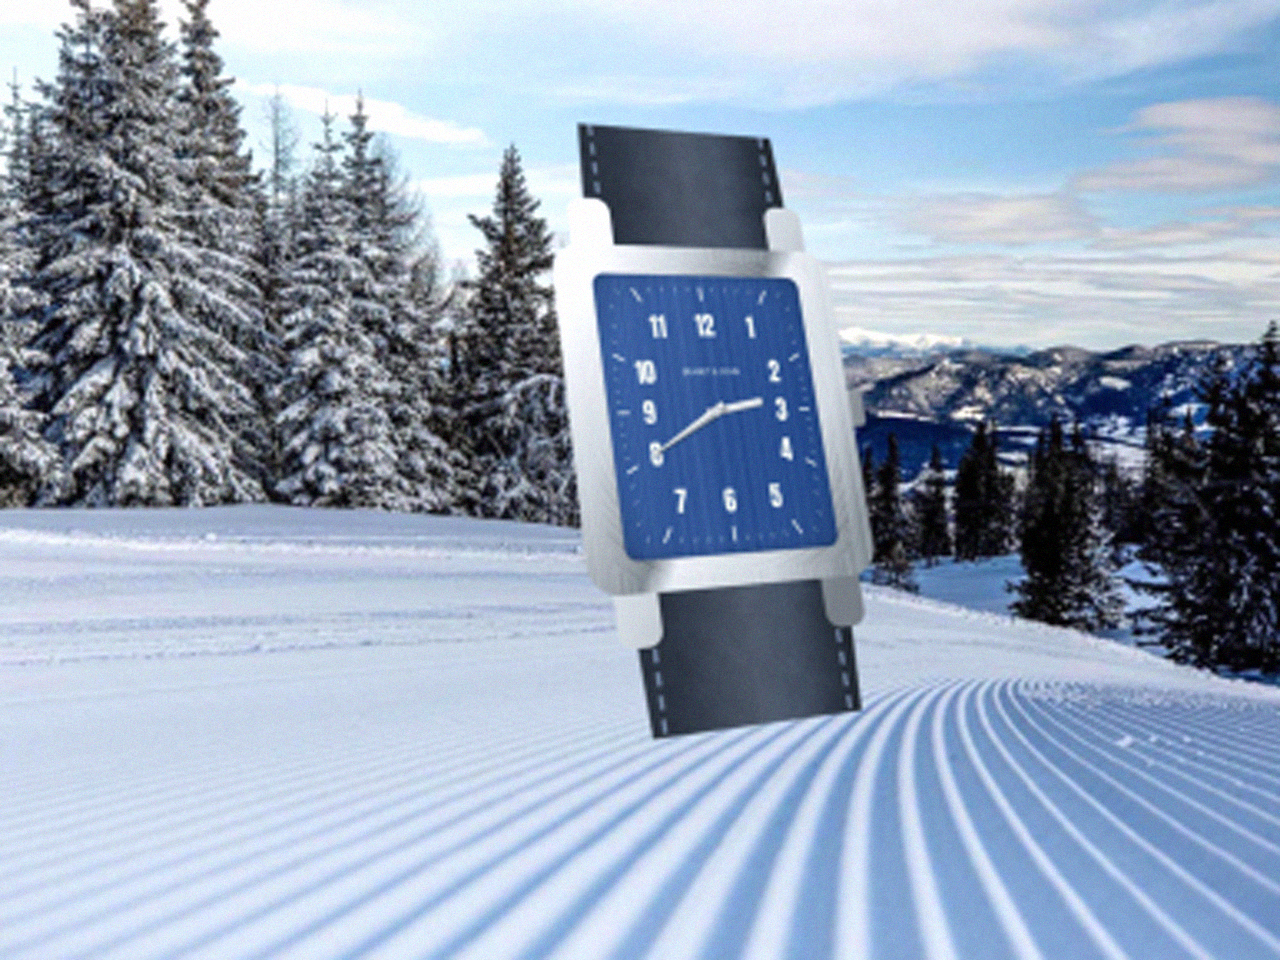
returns 2,40
